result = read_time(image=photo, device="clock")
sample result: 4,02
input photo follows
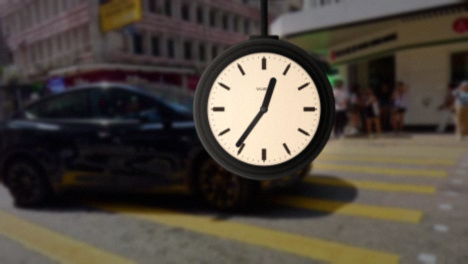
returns 12,36
